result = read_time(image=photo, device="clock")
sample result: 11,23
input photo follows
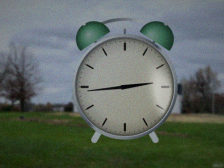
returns 2,44
